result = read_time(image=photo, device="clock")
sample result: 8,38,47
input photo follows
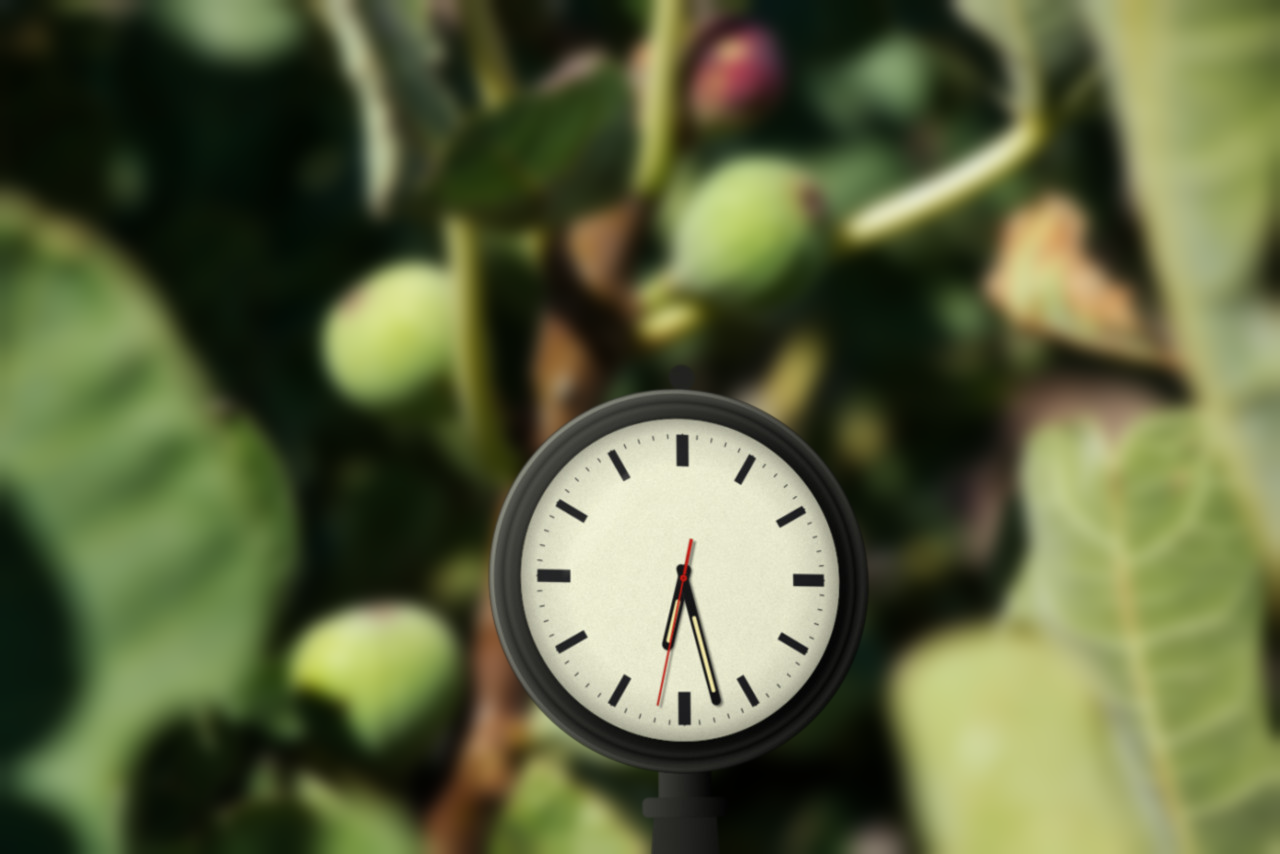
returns 6,27,32
